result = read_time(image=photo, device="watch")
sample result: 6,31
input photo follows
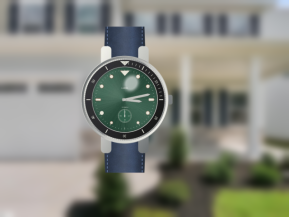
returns 3,13
